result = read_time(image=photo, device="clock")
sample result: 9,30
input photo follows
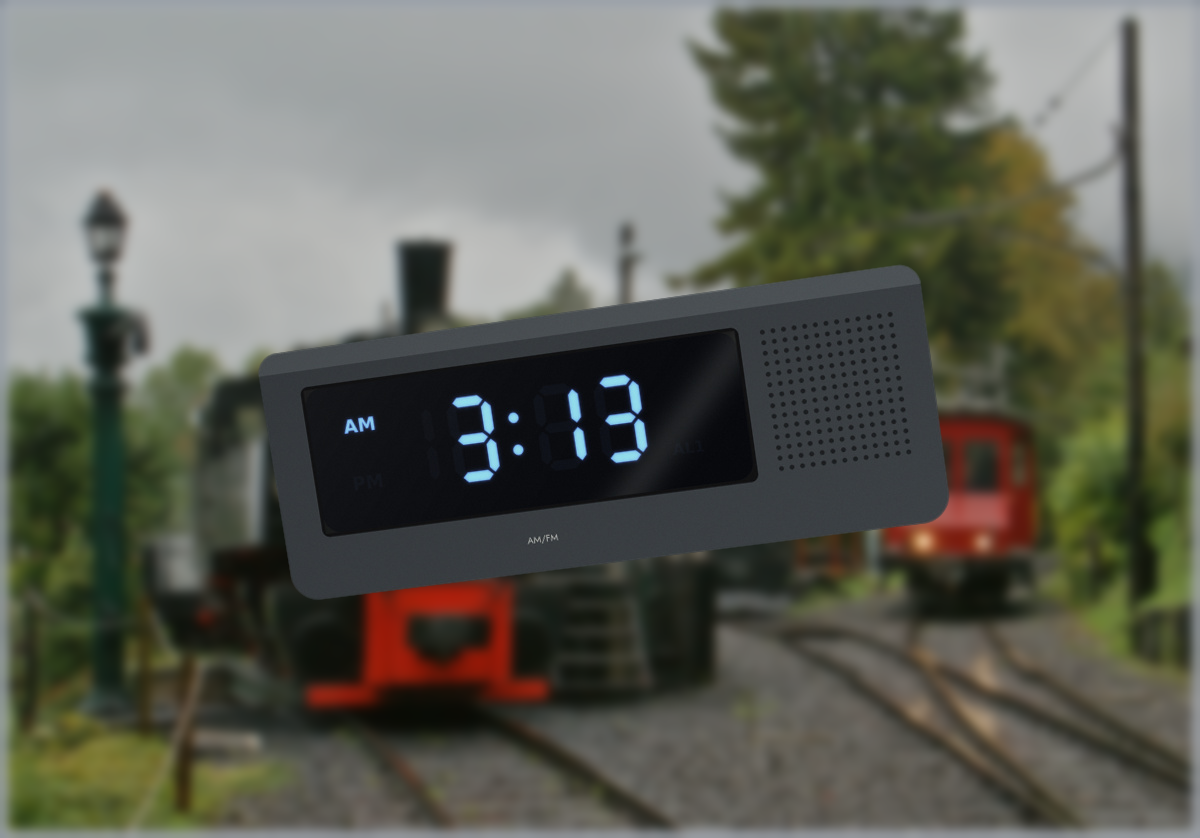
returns 3,13
